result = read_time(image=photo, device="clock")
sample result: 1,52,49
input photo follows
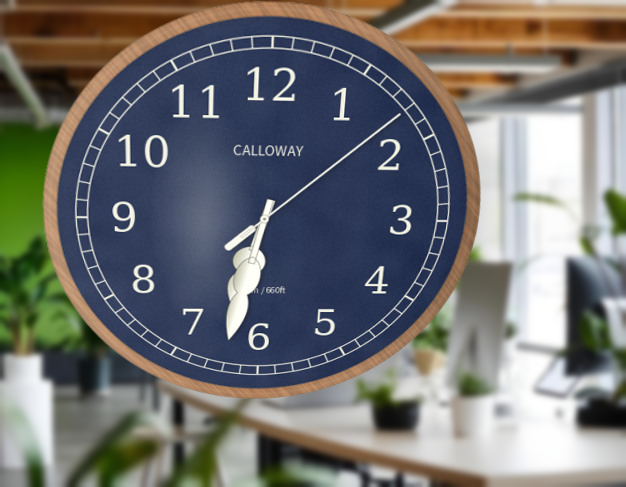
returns 6,32,08
